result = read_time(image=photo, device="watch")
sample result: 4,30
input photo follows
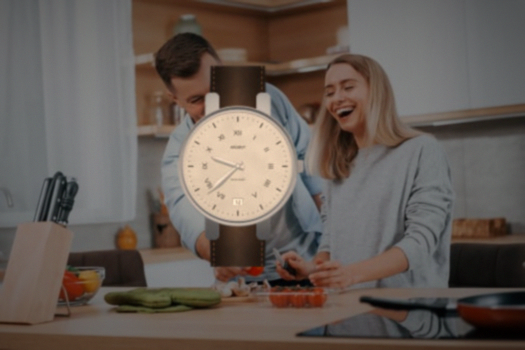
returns 9,38
